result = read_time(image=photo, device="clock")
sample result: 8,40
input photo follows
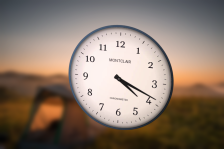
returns 4,19
